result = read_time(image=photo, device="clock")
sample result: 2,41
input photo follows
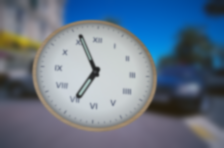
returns 6,56
